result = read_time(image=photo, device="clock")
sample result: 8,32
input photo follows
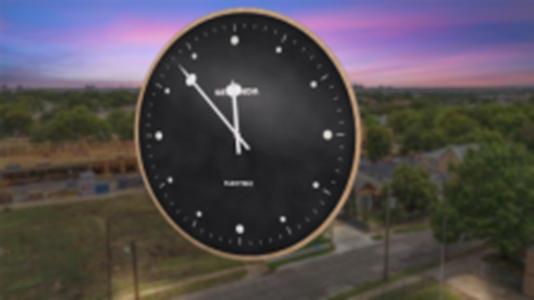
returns 11,53
